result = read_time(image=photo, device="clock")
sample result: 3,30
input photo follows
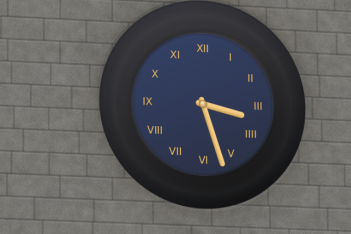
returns 3,27
